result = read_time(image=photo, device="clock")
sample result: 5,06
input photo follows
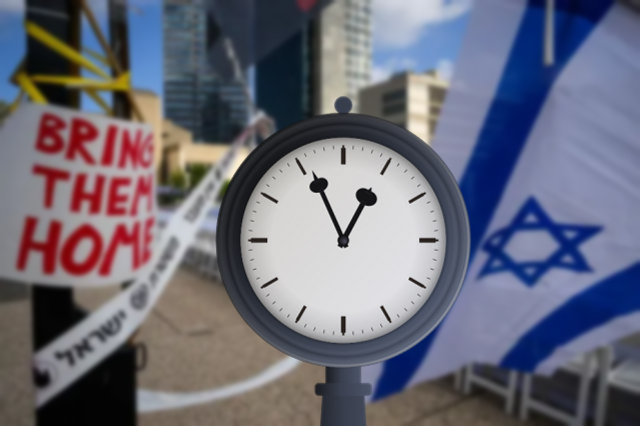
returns 12,56
